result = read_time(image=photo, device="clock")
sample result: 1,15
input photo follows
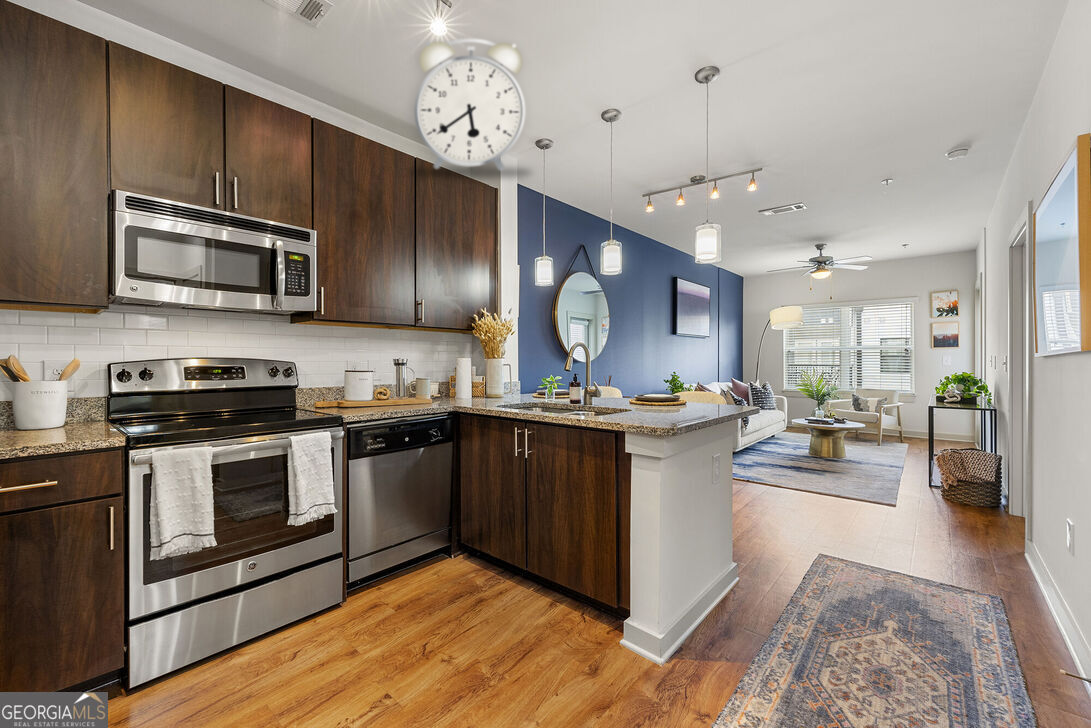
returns 5,39
